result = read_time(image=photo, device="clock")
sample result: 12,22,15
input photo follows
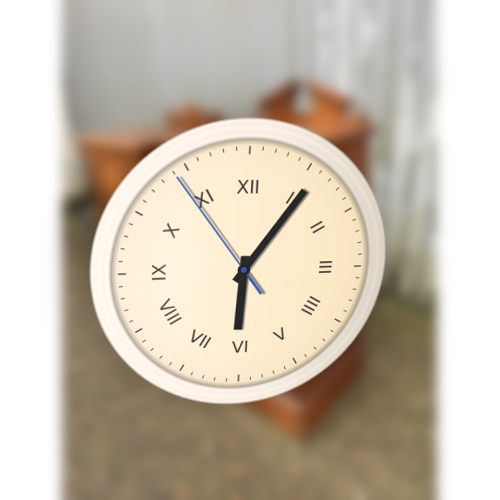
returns 6,05,54
